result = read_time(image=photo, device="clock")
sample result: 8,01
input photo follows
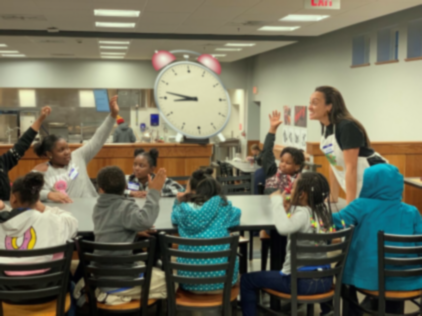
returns 8,47
